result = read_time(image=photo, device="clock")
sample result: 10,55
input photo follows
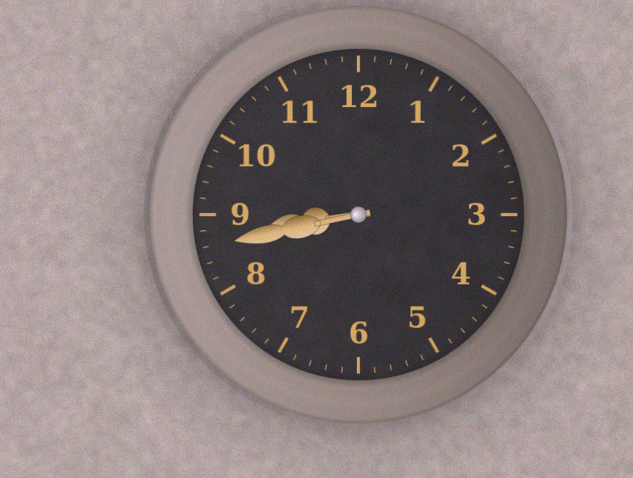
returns 8,43
